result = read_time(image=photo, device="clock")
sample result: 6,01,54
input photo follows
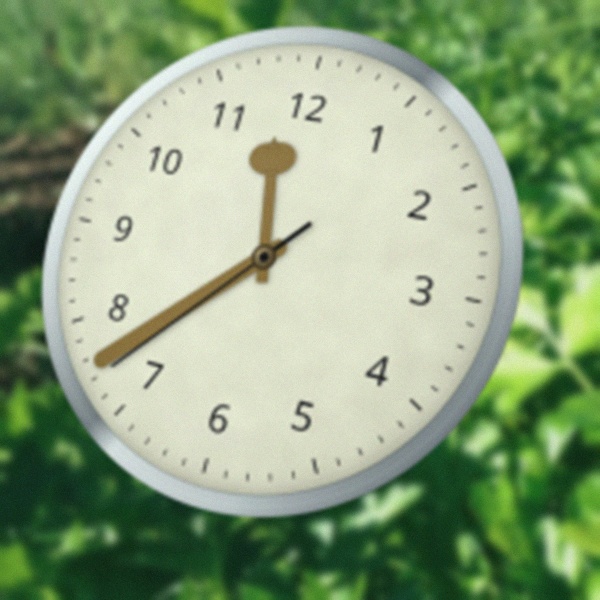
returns 11,37,37
